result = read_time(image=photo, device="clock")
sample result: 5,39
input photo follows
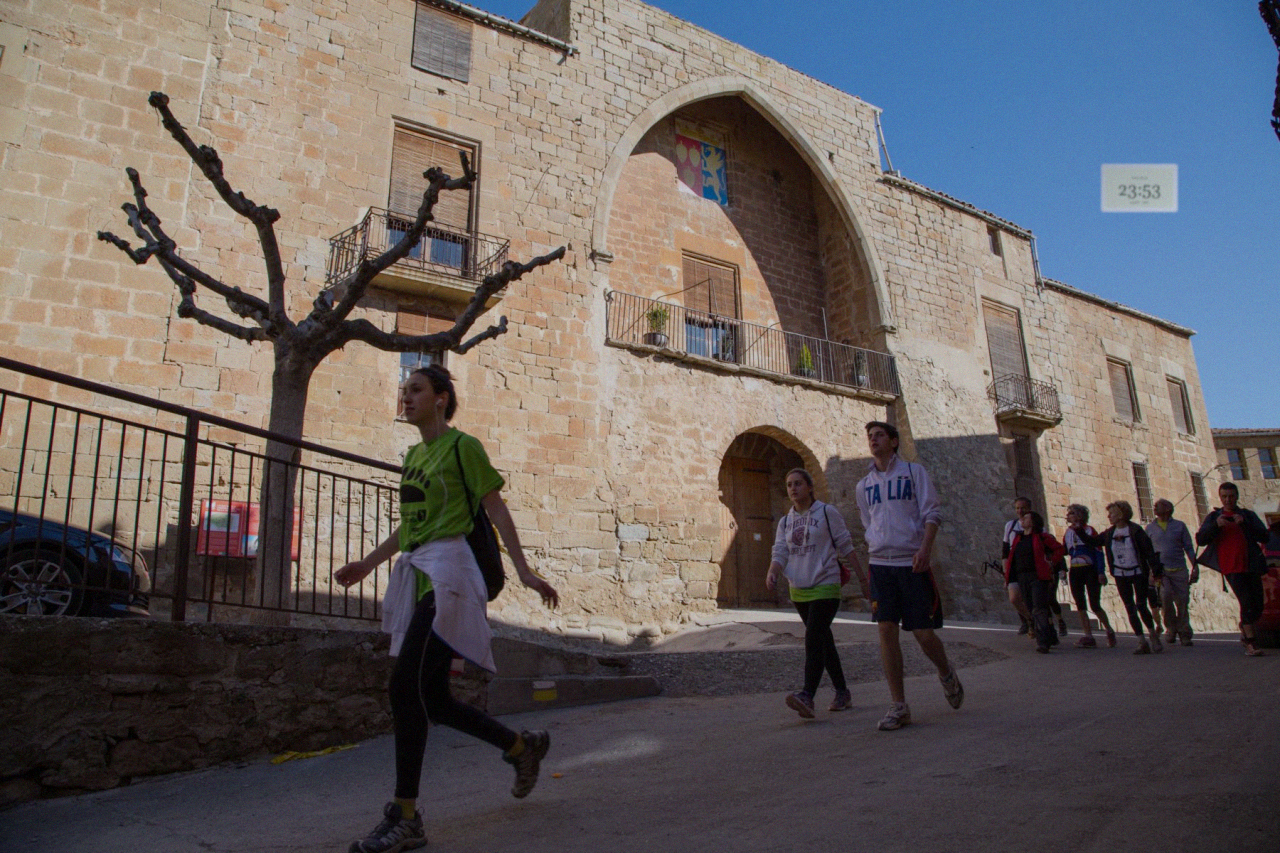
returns 23,53
